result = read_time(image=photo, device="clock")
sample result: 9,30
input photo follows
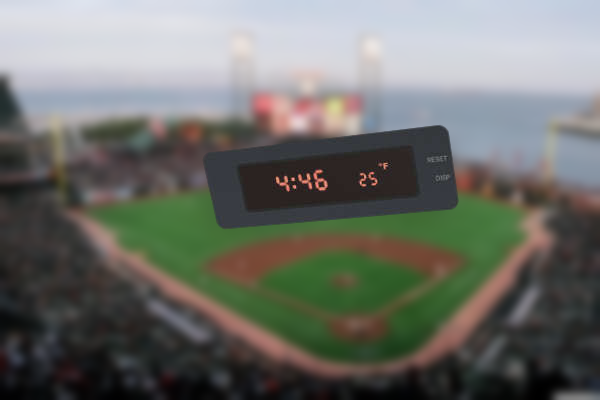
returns 4,46
